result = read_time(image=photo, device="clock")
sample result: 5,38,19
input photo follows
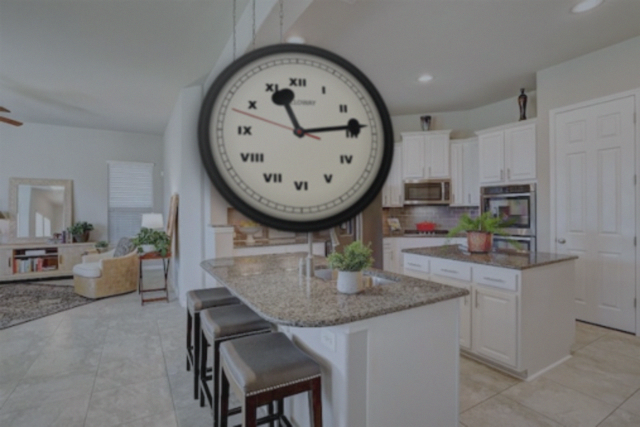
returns 11,13,48
